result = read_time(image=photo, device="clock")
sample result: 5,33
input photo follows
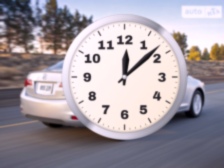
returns 12,08
